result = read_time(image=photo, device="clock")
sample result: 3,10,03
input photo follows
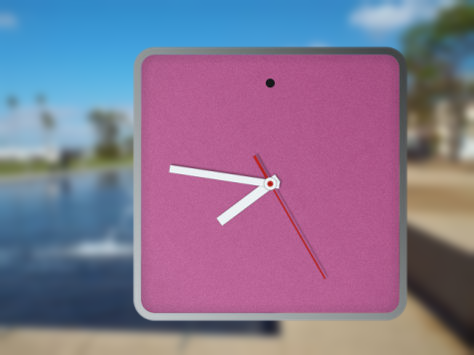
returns 7,46,25
